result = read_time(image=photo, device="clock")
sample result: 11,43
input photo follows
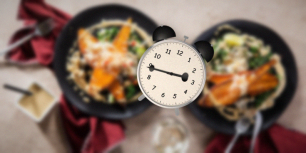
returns 2,44
